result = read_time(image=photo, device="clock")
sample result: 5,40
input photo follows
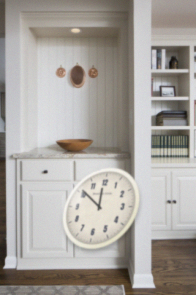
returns 11,51
